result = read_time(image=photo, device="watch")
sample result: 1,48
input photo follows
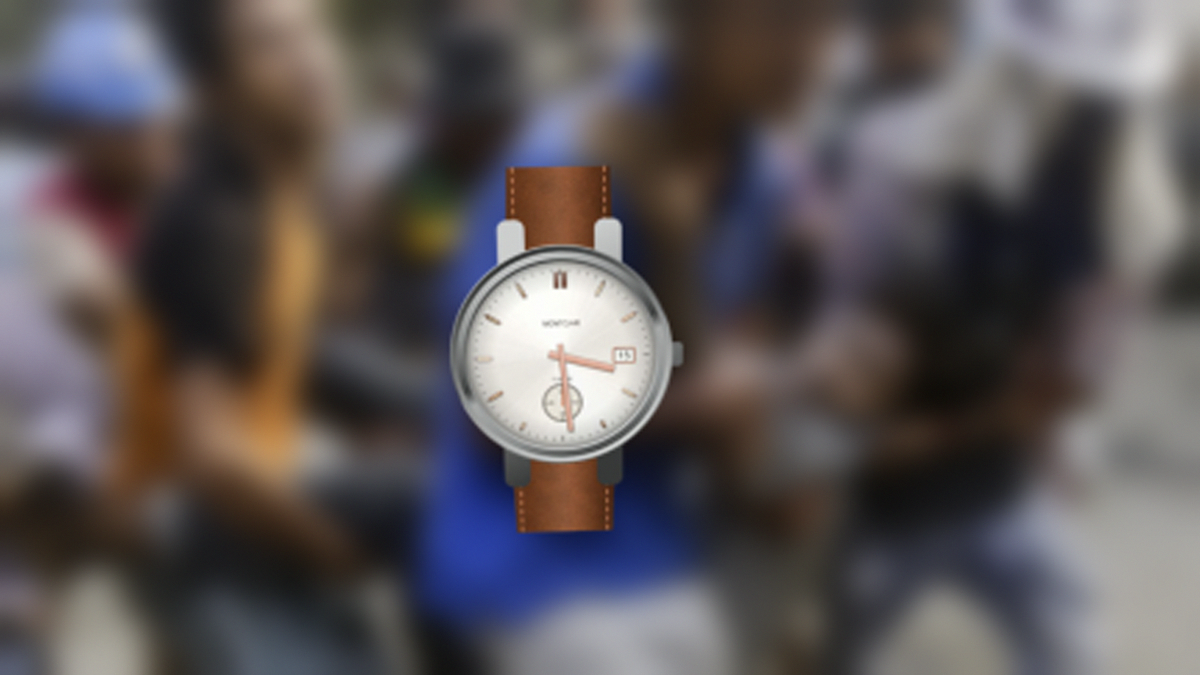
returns 3,29
